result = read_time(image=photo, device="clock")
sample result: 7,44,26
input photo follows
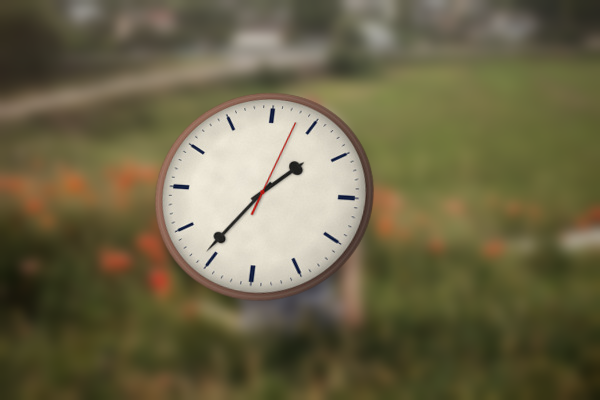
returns 1,36,03
